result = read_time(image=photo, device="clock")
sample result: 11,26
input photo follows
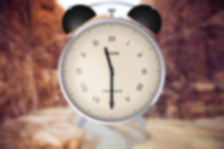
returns 11,30
